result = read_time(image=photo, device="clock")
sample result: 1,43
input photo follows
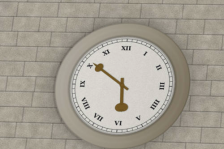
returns 5,51
